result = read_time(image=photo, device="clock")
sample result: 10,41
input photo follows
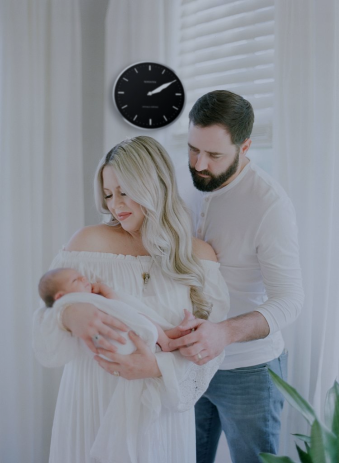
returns 2,10
